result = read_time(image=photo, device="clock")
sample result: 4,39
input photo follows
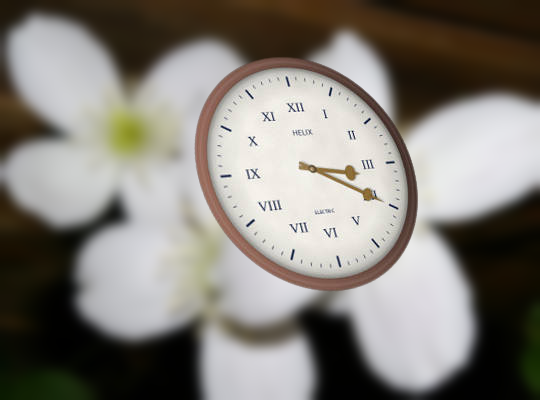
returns 3,20
